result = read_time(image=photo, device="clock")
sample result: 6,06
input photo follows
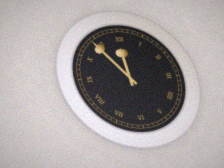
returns 11,54
